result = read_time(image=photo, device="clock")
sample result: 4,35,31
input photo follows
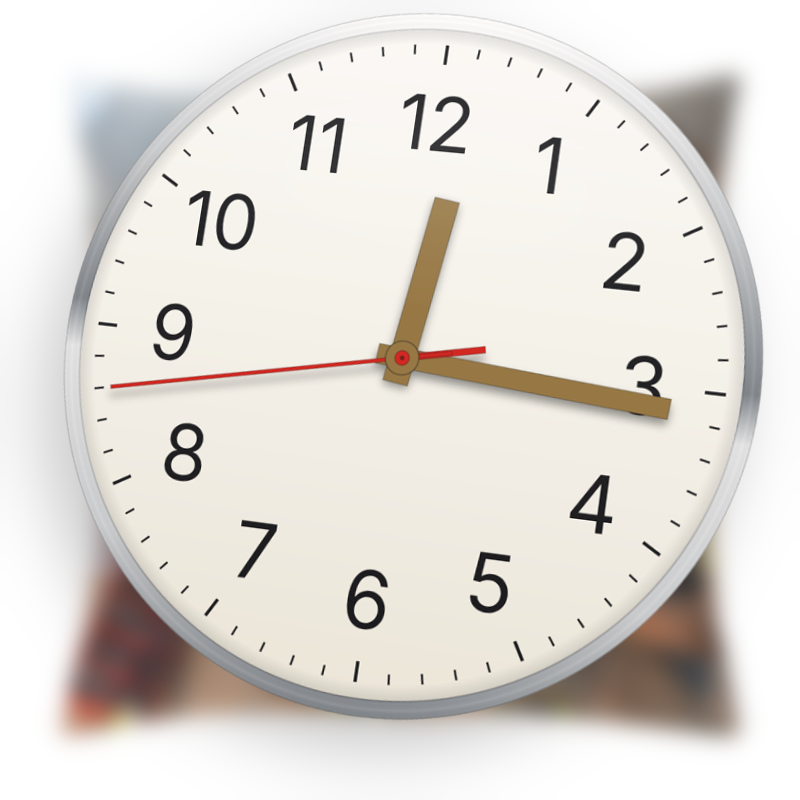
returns 12,15,43
